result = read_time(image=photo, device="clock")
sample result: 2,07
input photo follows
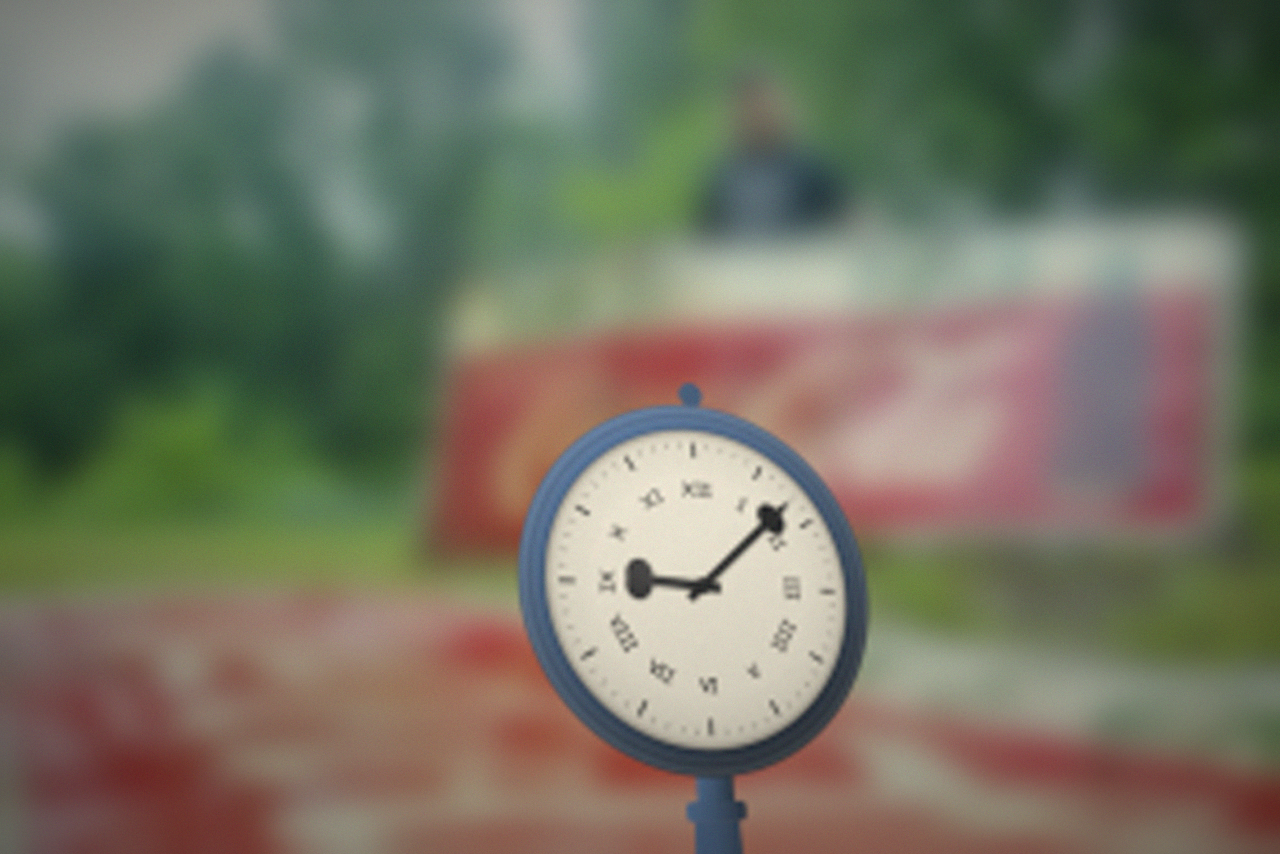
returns 9,08
